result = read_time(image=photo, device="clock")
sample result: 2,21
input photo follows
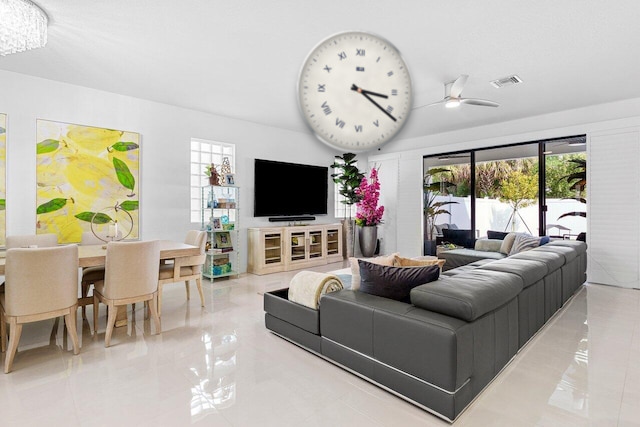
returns 3,21
